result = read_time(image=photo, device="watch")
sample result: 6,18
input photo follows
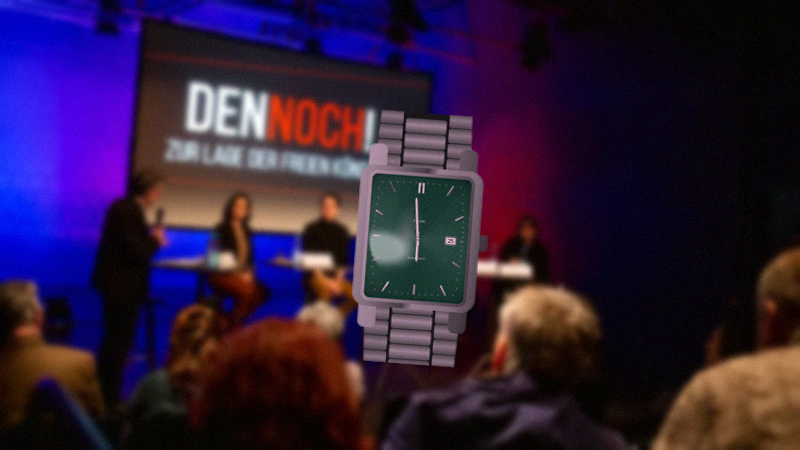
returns 5,59
